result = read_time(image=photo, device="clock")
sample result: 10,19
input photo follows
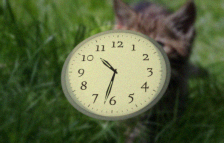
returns 10,32
